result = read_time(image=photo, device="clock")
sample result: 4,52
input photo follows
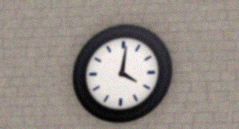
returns 4,01
